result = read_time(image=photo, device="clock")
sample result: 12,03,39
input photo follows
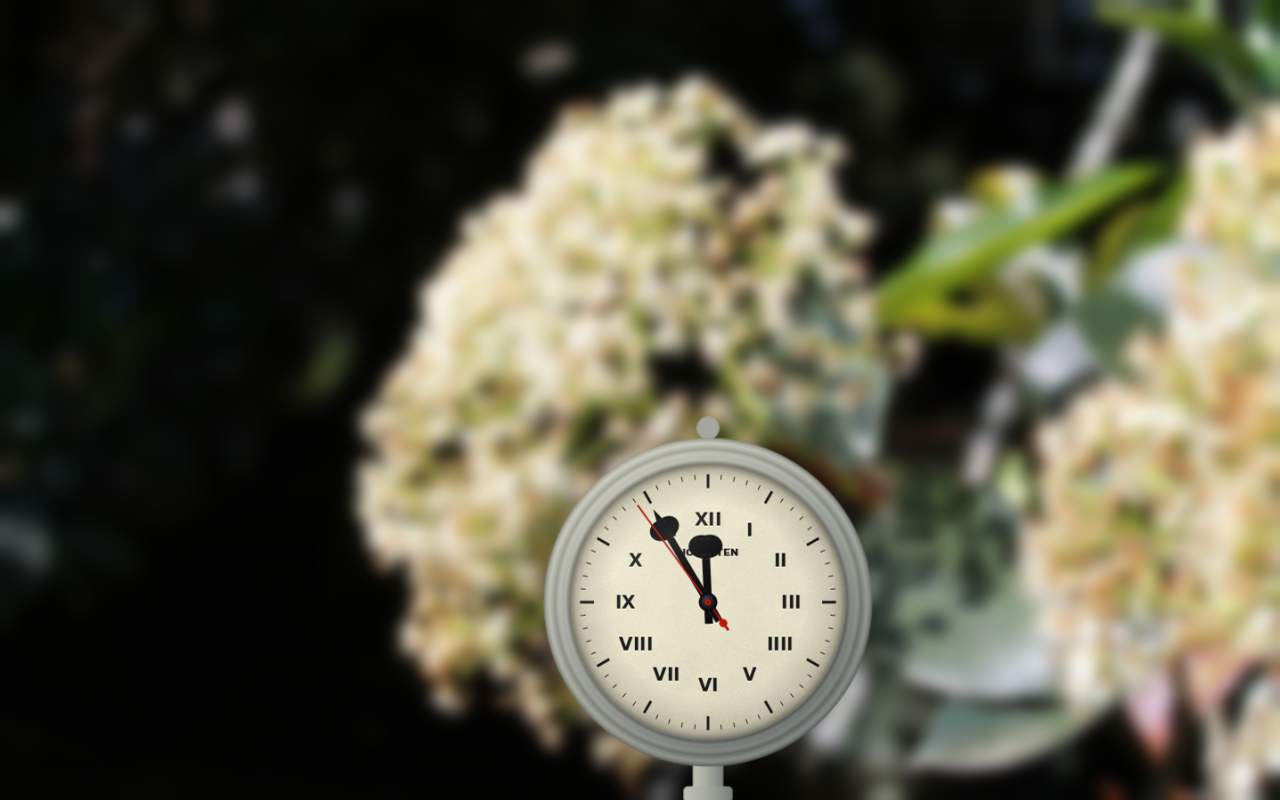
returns 11,54,54
